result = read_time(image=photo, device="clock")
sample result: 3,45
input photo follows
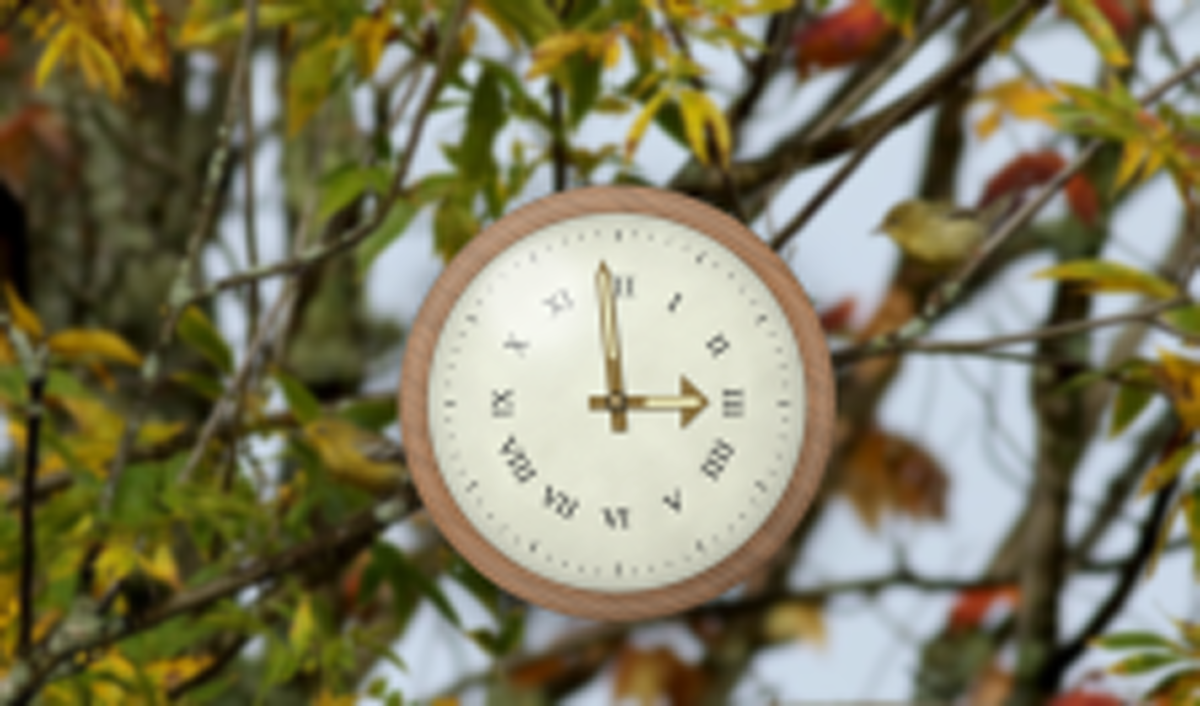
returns 2,59
